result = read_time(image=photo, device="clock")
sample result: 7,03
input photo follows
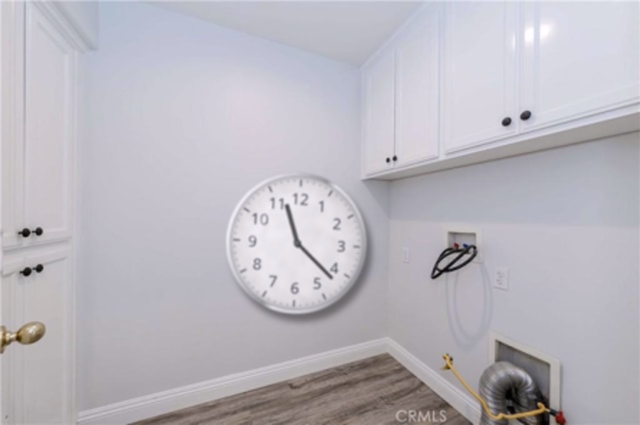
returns 11,22
